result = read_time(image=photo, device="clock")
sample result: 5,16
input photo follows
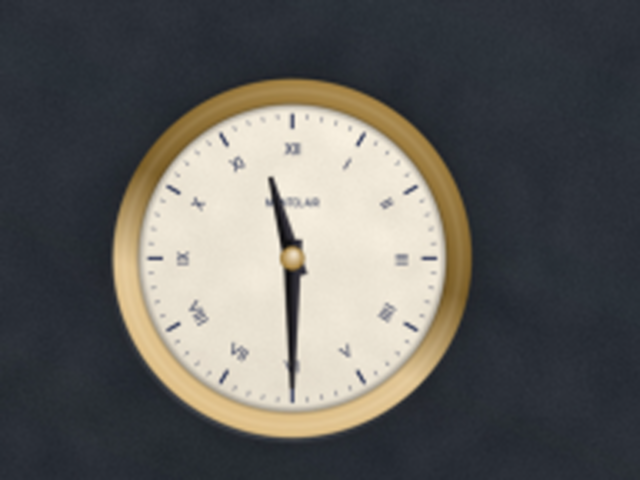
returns 11,30
